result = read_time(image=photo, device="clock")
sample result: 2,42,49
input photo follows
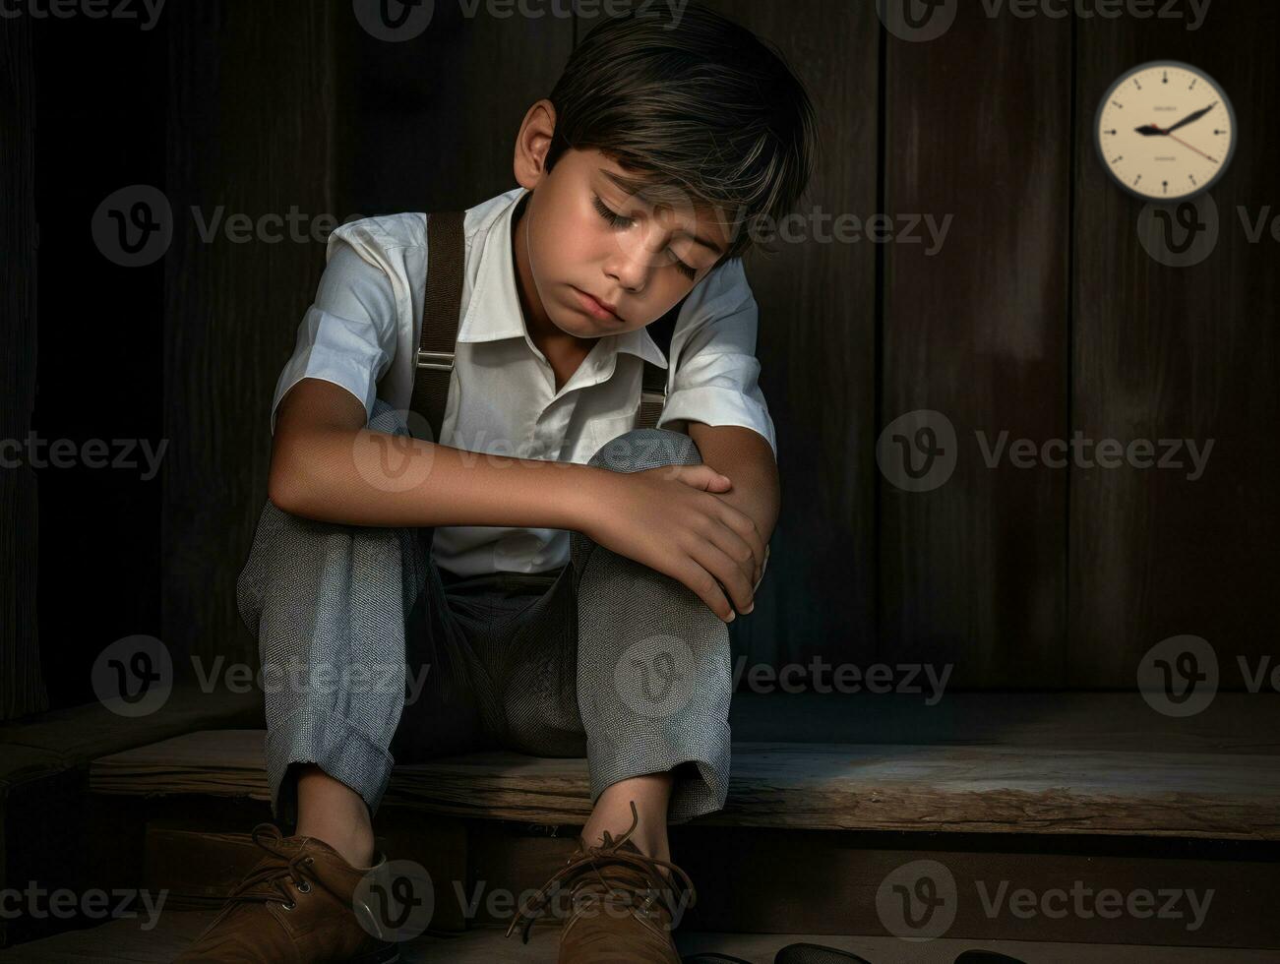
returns 9,10,20
